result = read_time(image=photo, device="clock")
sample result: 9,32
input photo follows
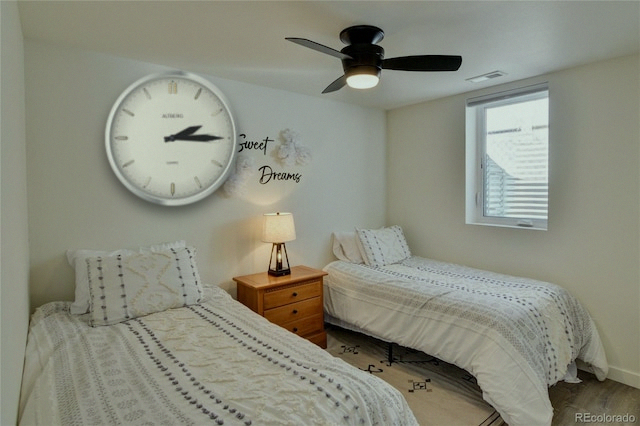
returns 2,15
